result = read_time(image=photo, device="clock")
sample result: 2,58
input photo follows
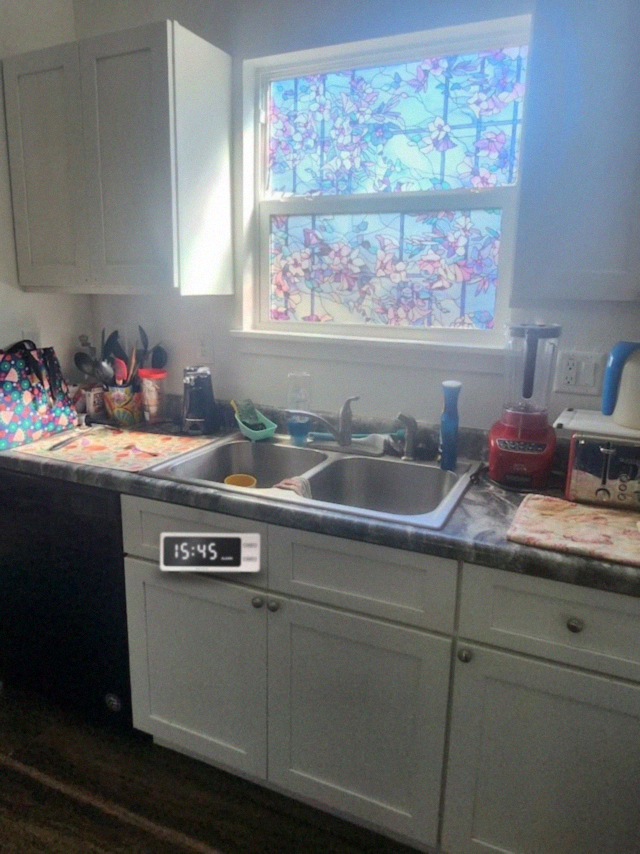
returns 15,45
